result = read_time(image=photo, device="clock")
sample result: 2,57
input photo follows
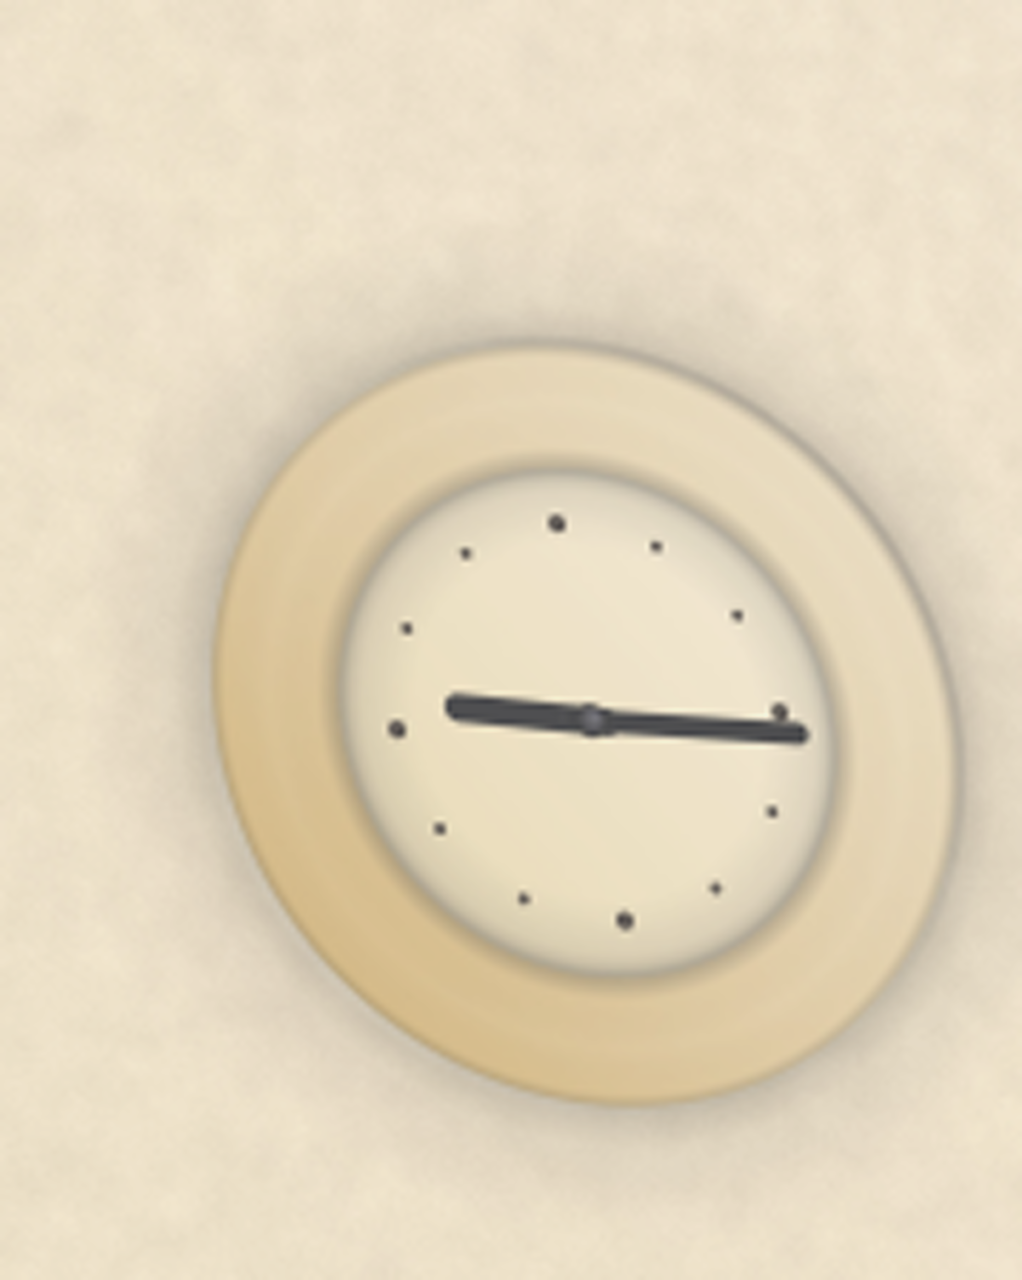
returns 9,16
